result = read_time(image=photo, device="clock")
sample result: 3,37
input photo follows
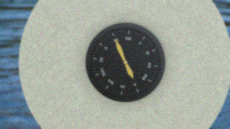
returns 4,55
